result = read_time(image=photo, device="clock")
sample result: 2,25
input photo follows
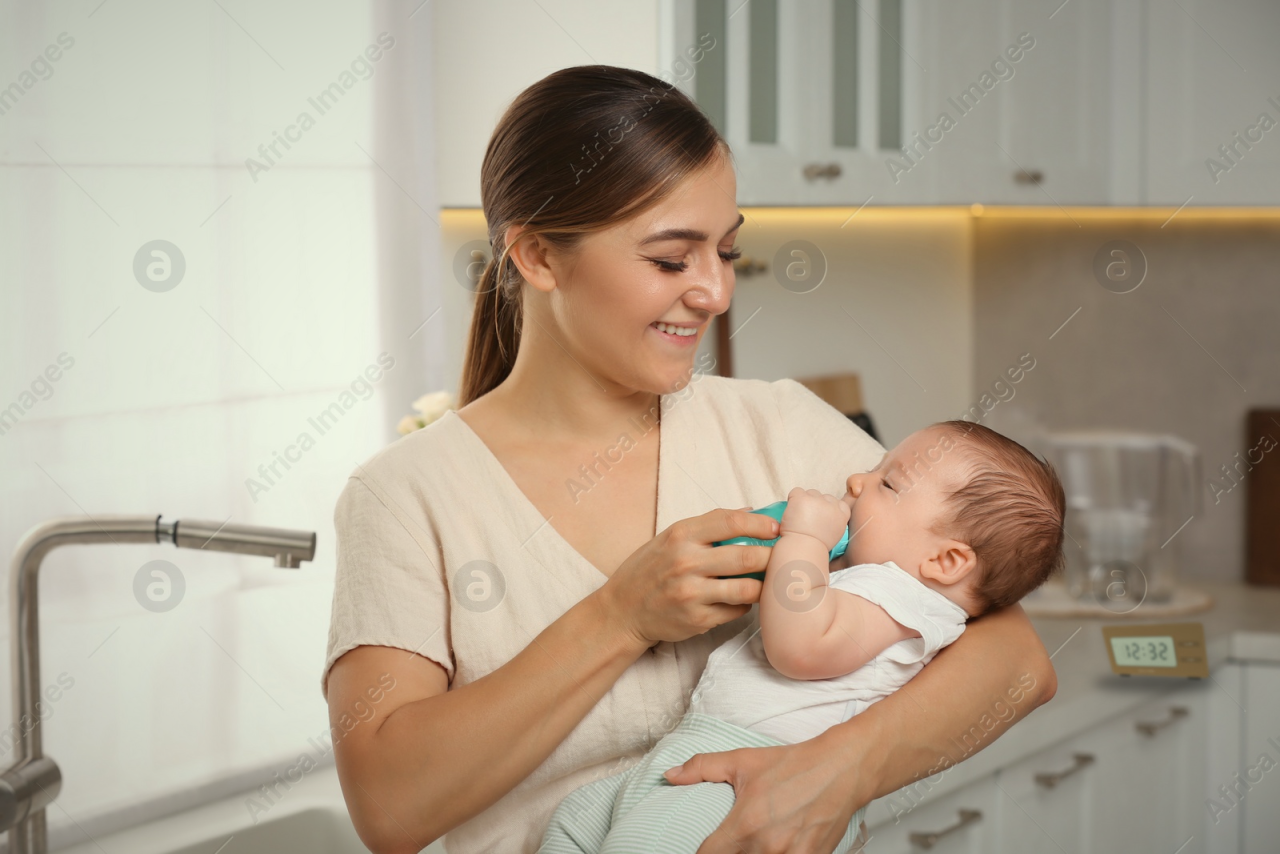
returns 12,32
